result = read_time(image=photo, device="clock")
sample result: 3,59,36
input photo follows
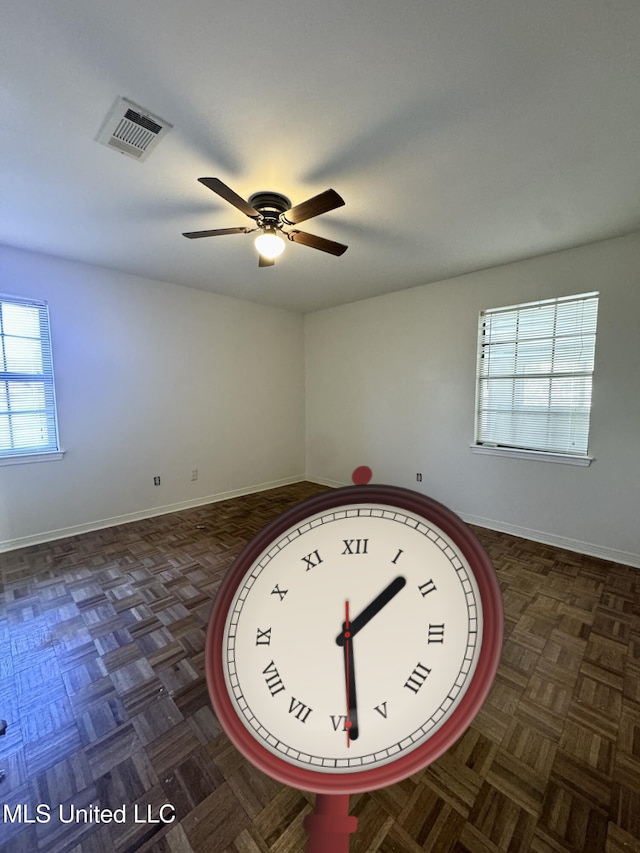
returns 1,28,29
